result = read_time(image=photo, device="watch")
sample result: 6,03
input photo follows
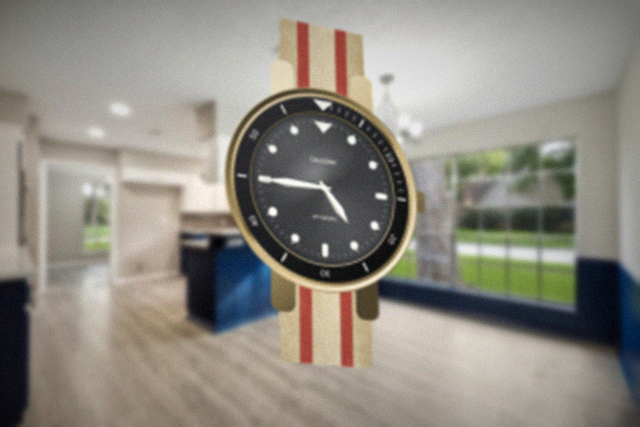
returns 4,45
